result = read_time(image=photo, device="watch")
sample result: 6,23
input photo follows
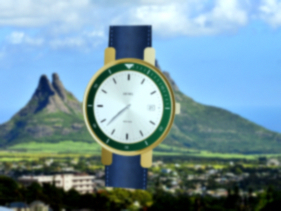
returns 7,38
